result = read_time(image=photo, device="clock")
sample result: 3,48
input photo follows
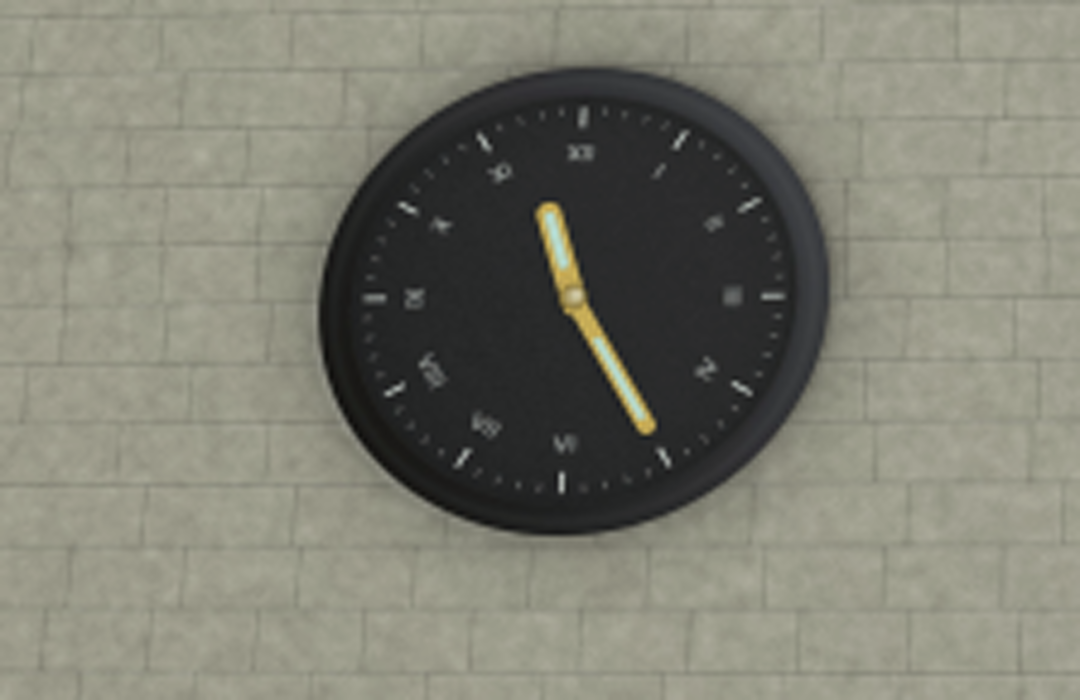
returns 11,25
